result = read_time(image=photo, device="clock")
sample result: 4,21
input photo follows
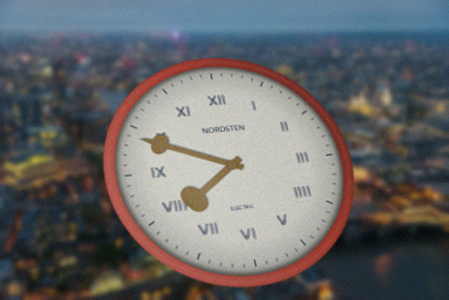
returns 7,49
